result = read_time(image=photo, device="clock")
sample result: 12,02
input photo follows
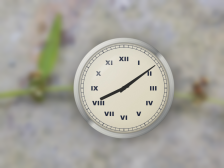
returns 8,09
